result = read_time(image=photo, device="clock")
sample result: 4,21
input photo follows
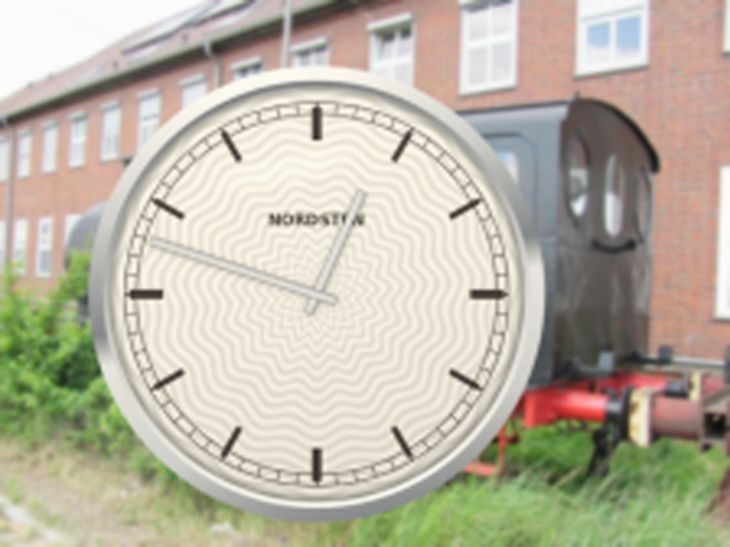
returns 12,48
